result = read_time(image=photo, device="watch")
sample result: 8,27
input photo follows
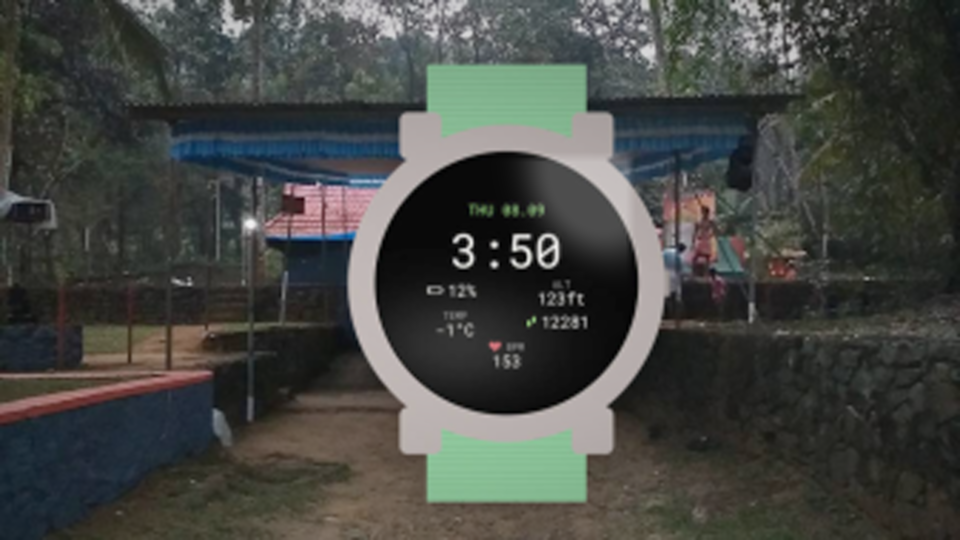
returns 3,50
